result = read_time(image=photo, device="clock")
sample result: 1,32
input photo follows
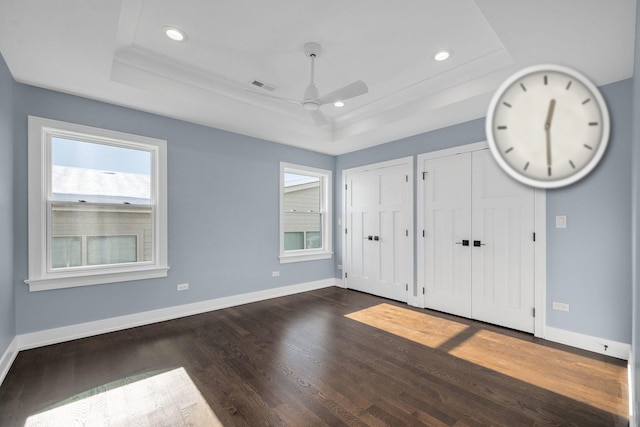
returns 12,30
